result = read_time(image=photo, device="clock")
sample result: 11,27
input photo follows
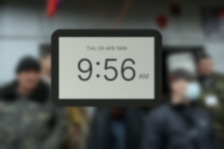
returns 9,56
